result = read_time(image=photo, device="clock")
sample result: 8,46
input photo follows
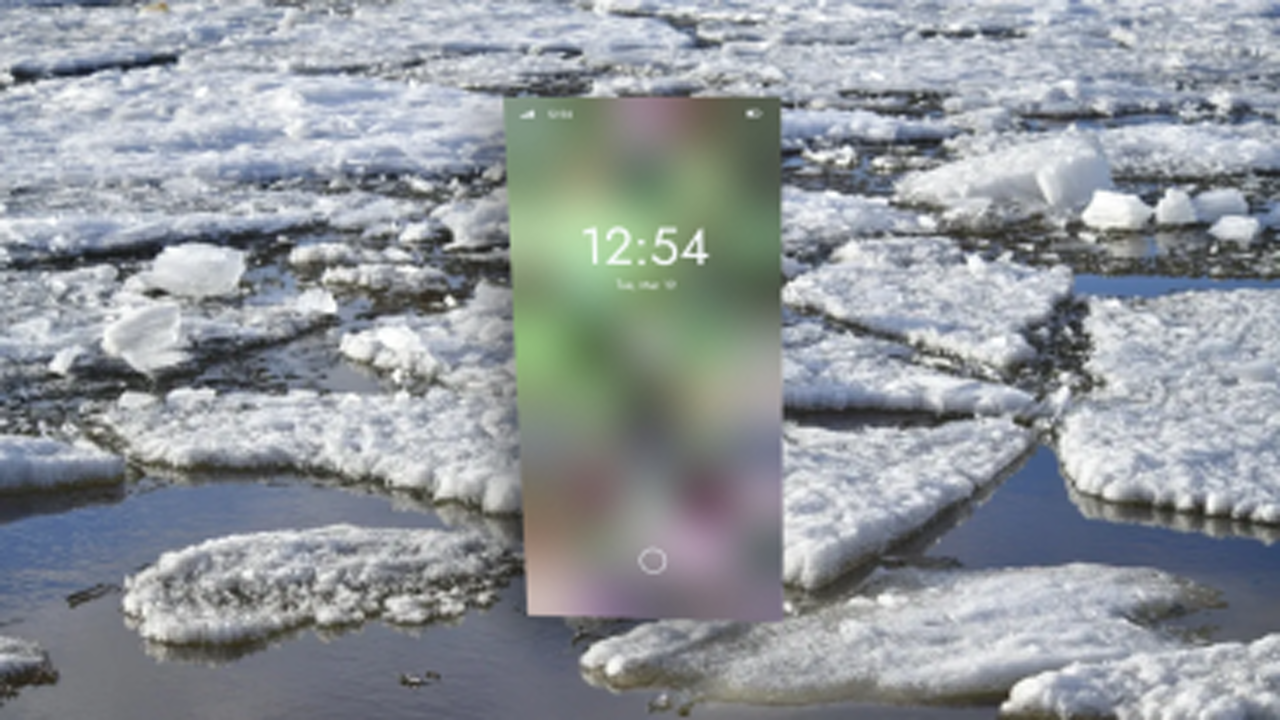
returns 12,54
